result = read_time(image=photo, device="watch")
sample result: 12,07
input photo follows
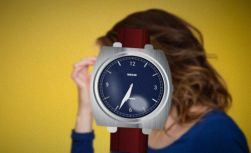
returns 6,34
